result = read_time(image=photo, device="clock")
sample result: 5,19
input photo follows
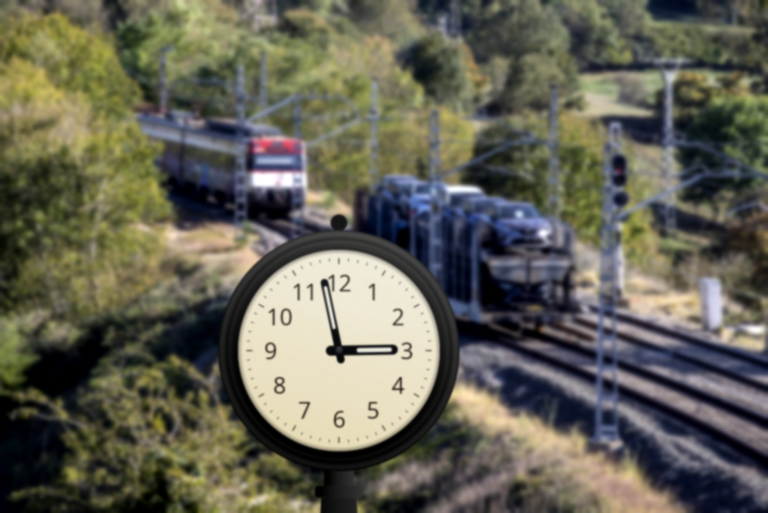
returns 2,58
